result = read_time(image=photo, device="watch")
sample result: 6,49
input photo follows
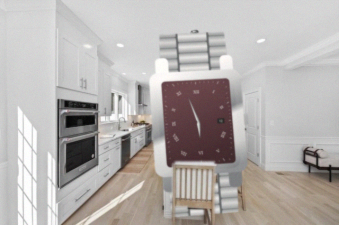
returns 5,57
